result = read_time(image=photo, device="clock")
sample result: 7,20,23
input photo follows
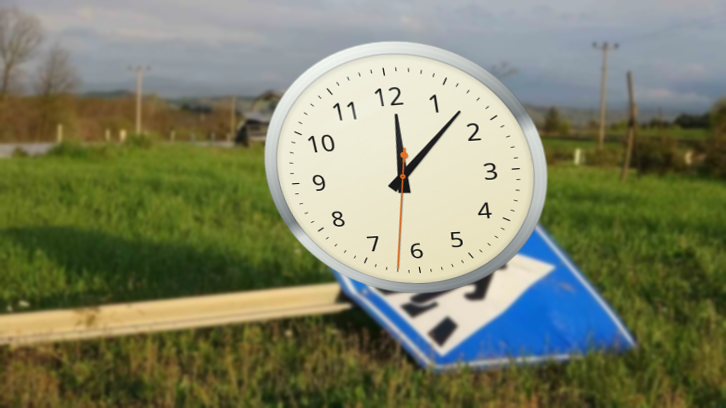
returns 12,07,32
